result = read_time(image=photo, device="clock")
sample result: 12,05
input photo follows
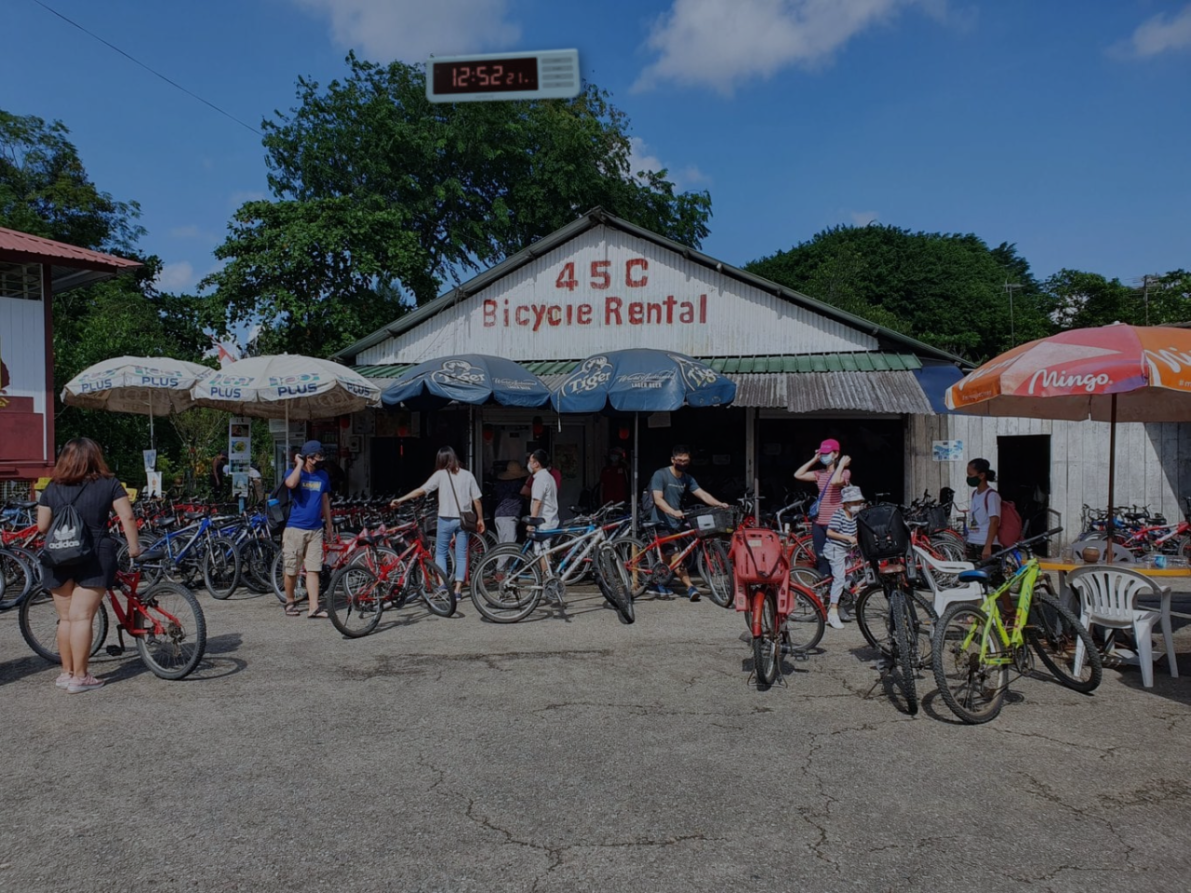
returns 12,52
